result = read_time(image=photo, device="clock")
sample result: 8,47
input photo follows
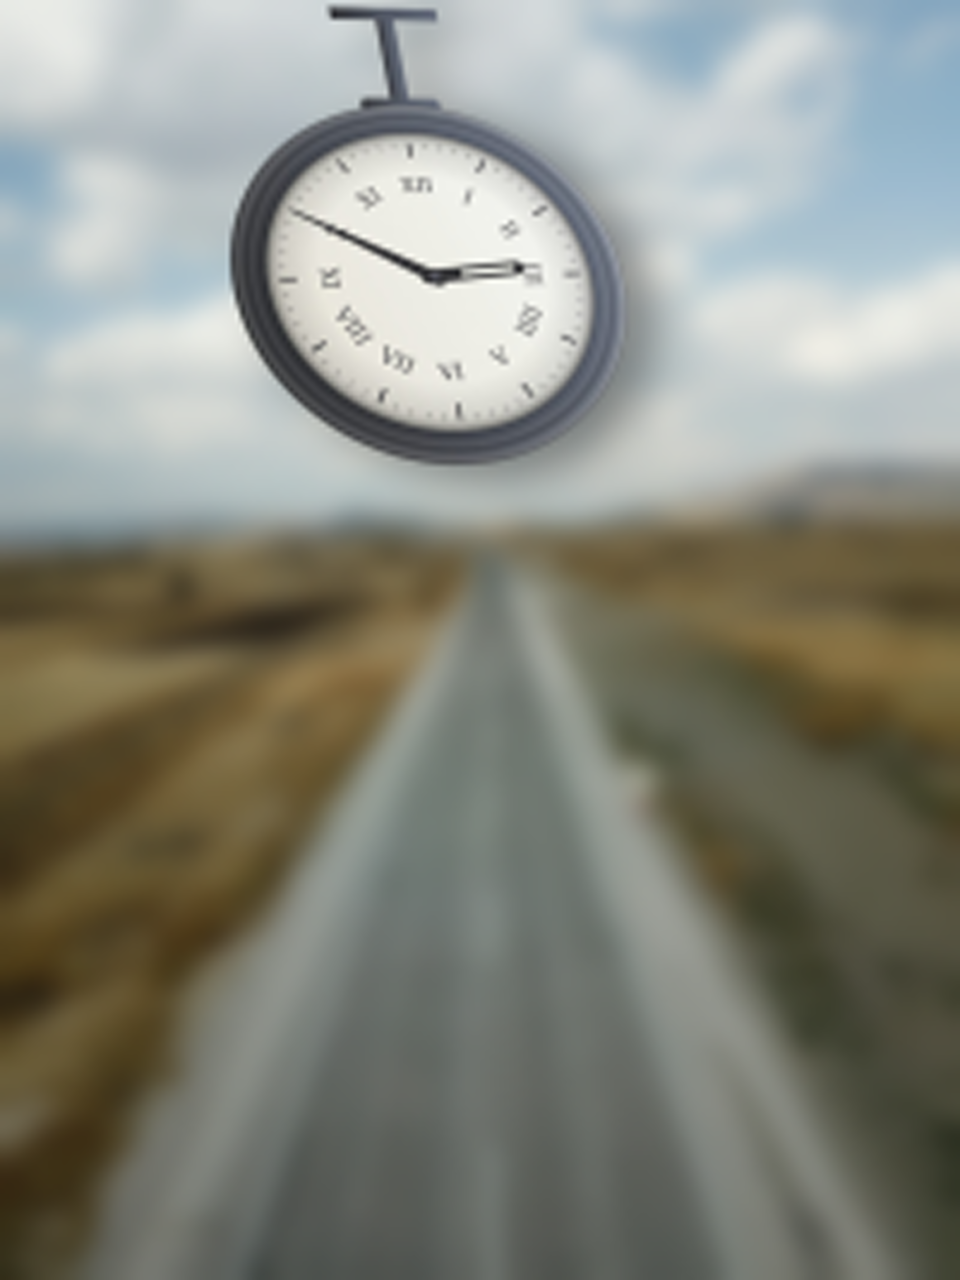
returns 2,50
